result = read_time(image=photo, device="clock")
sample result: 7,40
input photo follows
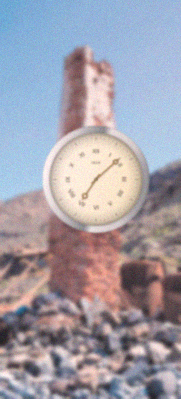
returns 7,08
